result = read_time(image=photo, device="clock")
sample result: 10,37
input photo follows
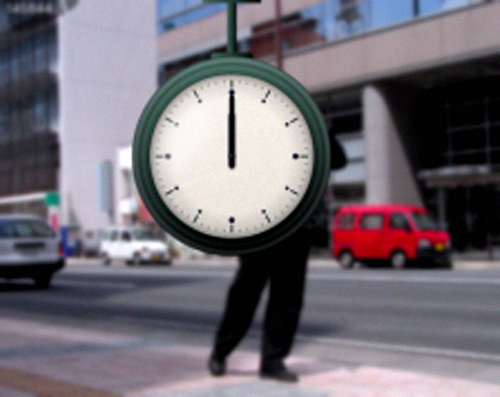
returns 12,00
